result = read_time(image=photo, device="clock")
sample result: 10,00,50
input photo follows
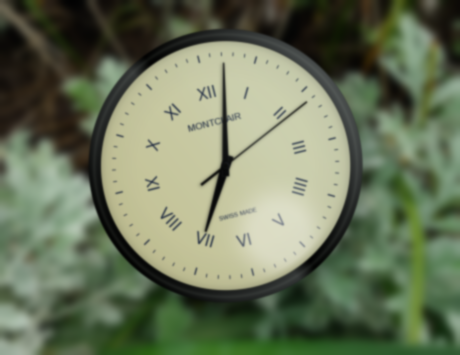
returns 7,02,11
